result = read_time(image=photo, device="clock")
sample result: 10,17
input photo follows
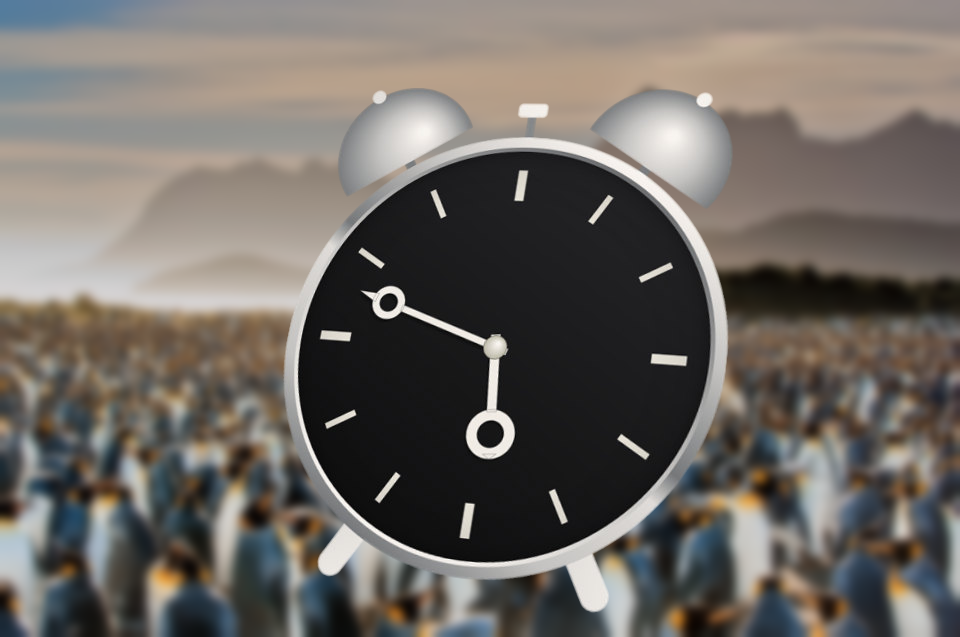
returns 5,48
